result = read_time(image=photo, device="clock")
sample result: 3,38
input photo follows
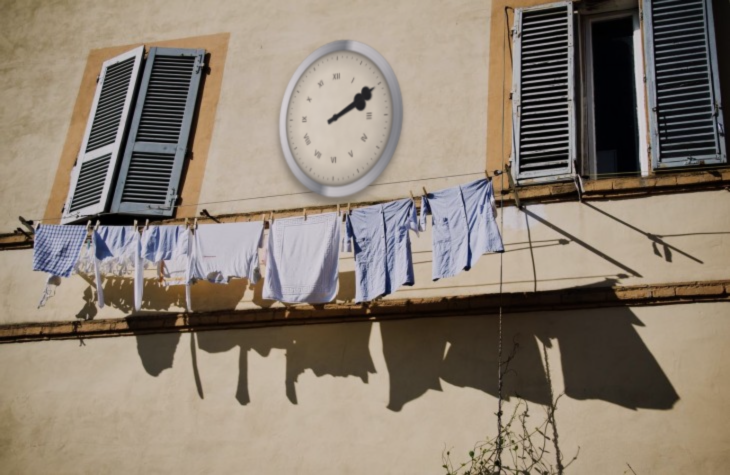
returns 2,10
